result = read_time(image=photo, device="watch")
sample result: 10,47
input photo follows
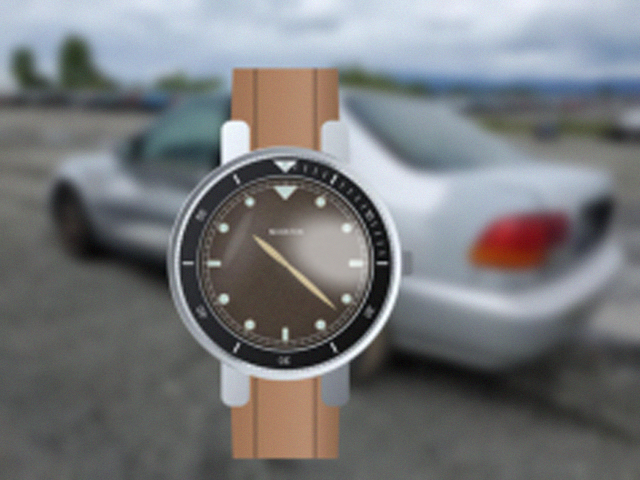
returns 10,22
